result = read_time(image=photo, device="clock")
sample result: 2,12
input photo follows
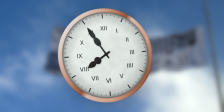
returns 7,55
